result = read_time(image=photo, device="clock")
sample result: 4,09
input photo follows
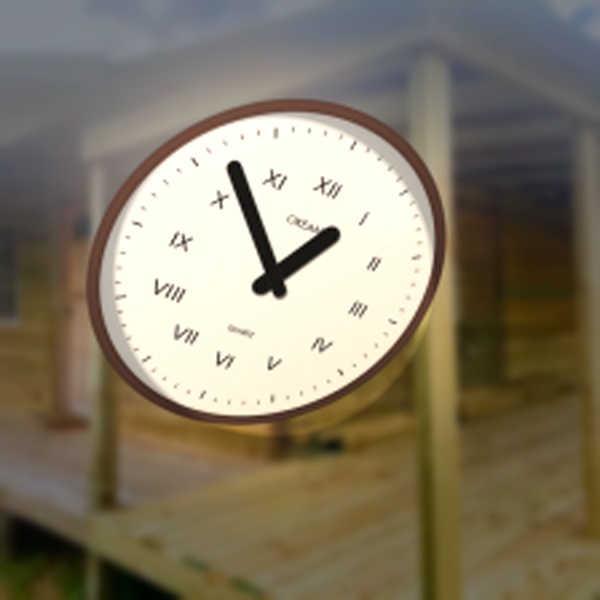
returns 12,52
